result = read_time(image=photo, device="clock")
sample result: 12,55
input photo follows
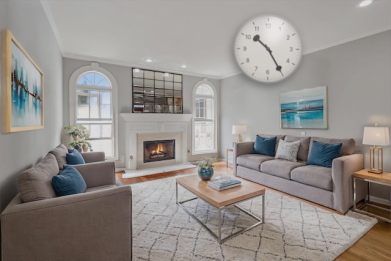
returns 10,25
